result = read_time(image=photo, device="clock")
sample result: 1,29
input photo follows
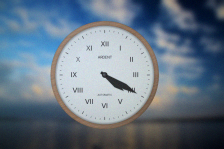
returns 4,20
